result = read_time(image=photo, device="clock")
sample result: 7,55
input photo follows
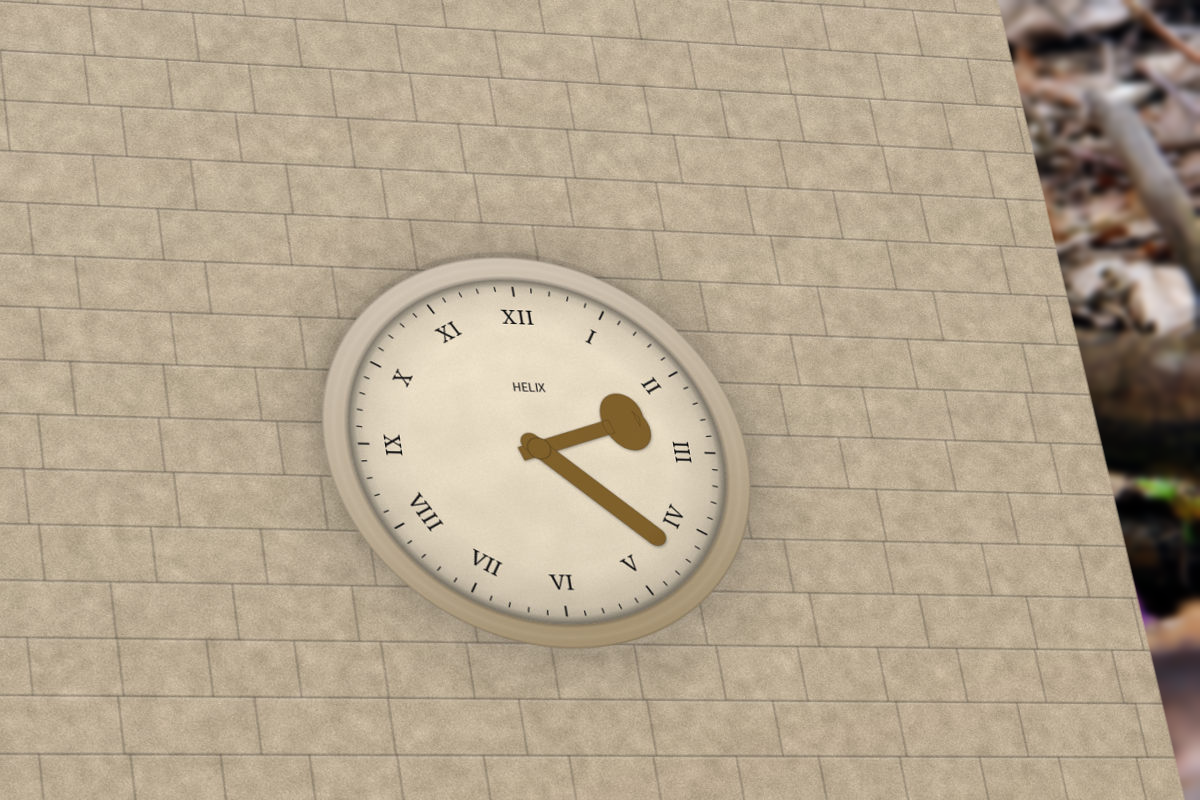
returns 2,22
